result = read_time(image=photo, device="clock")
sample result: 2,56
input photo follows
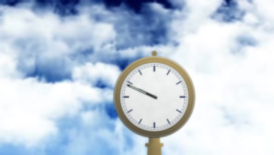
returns 9,49
